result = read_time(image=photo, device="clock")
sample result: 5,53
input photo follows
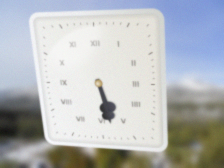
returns 5,28
